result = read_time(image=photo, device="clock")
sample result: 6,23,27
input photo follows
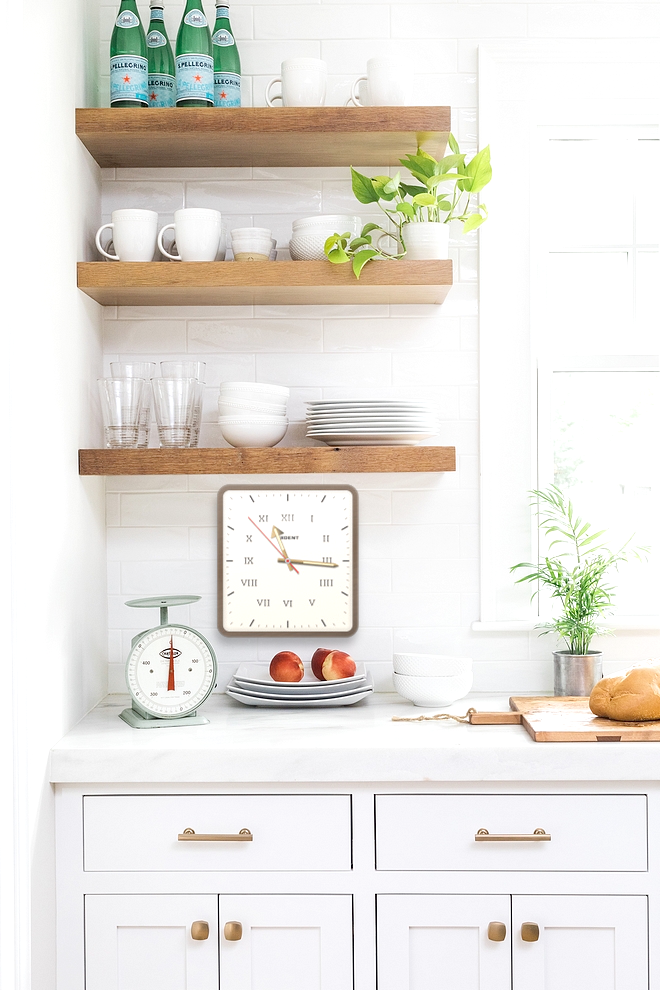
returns 11,15,53
